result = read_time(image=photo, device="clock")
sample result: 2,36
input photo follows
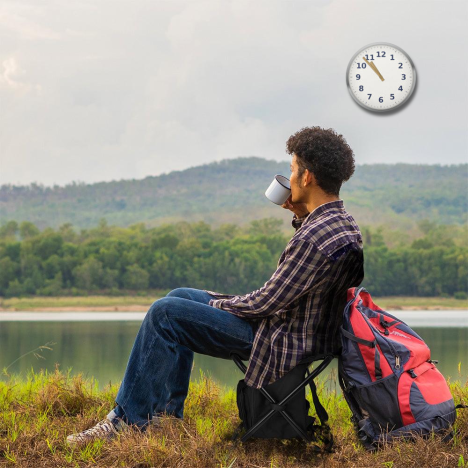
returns 10,53
